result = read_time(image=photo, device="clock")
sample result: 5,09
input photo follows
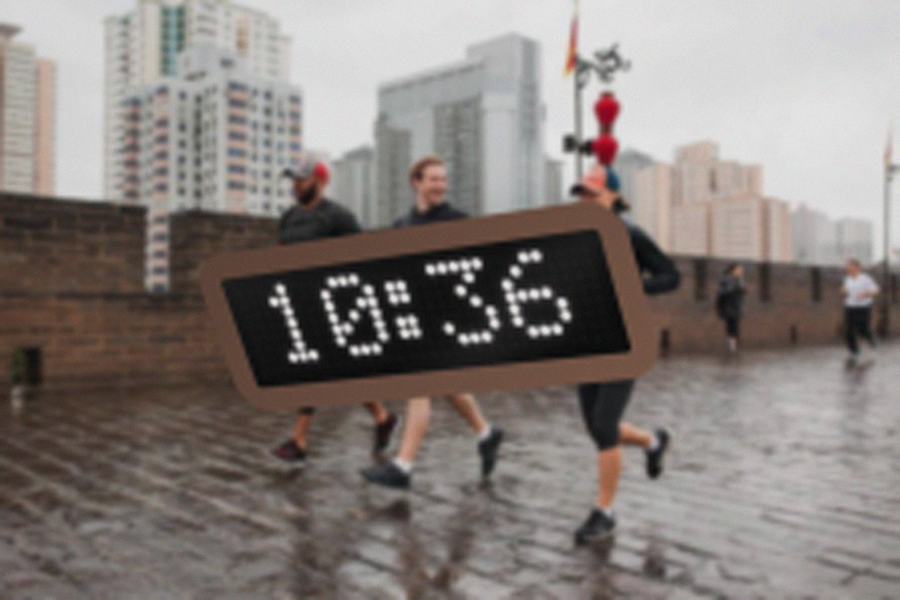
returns 10,36
